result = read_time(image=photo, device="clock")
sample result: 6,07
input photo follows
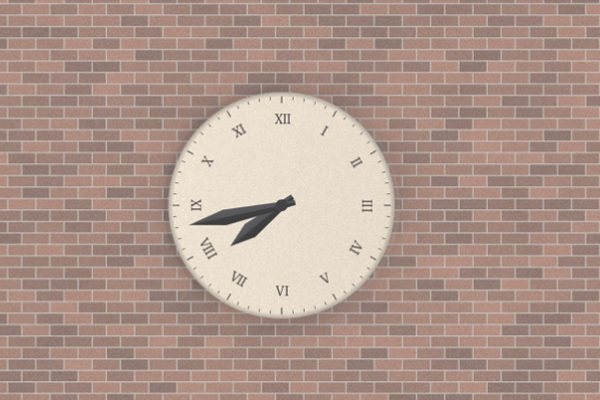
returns 7,43
